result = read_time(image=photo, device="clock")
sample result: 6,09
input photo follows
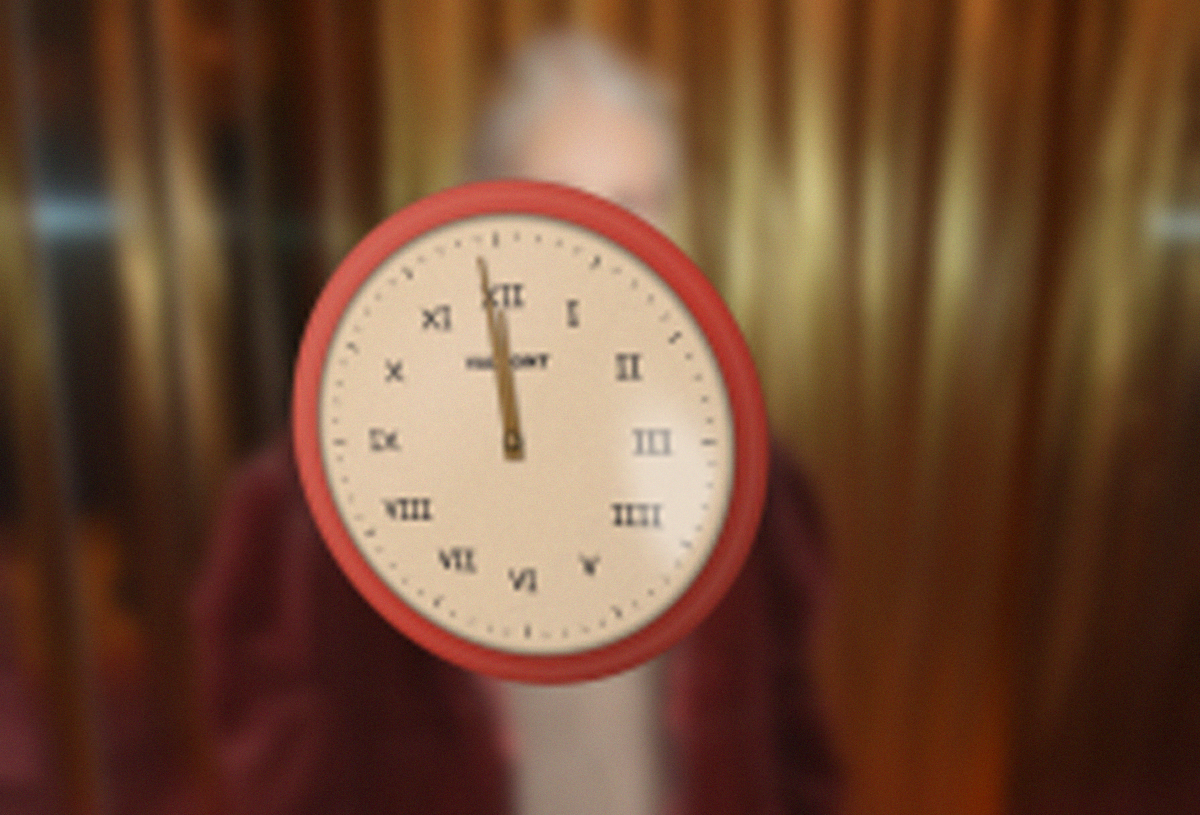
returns 11,59
